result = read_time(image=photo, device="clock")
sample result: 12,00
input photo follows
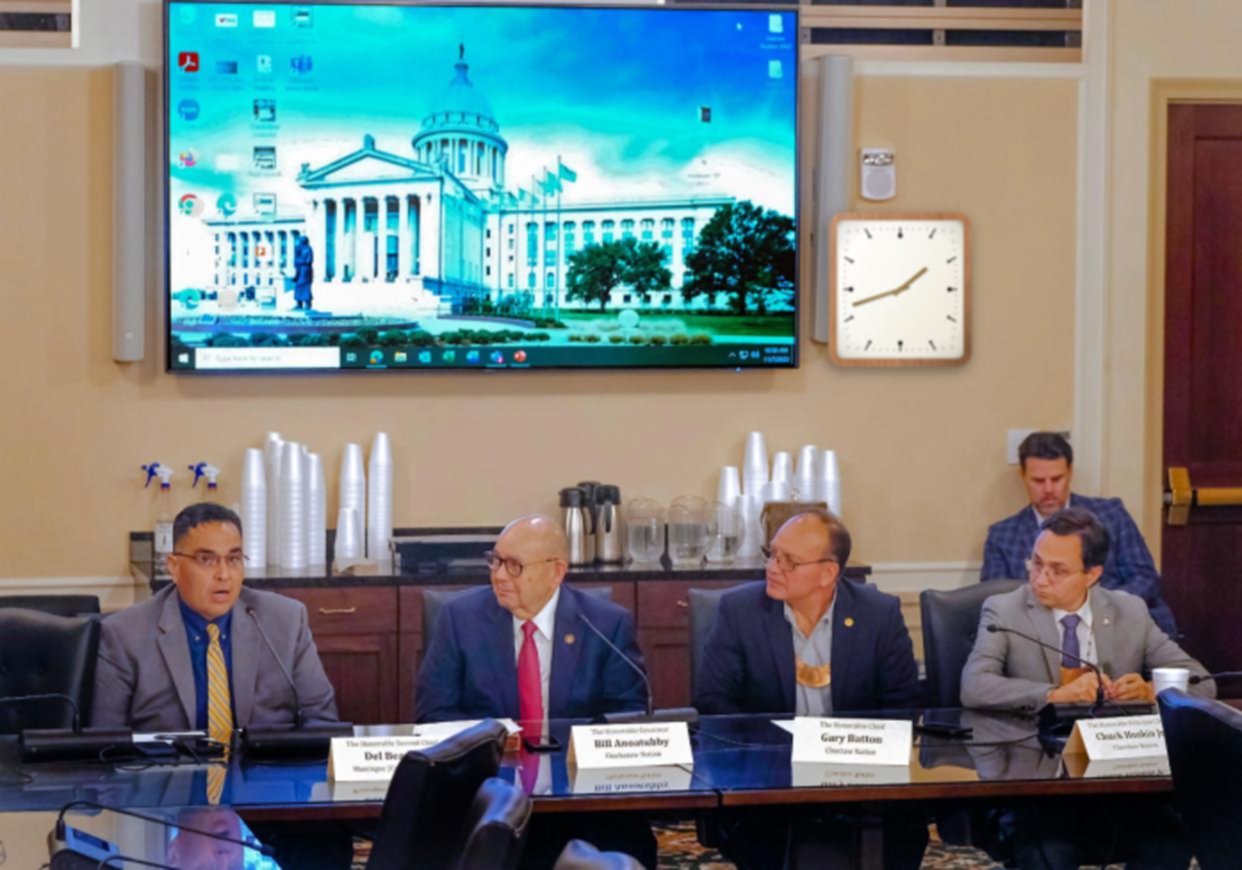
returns 1,42
